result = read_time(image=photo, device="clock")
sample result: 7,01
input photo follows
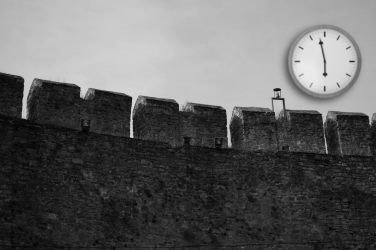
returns 5,58
